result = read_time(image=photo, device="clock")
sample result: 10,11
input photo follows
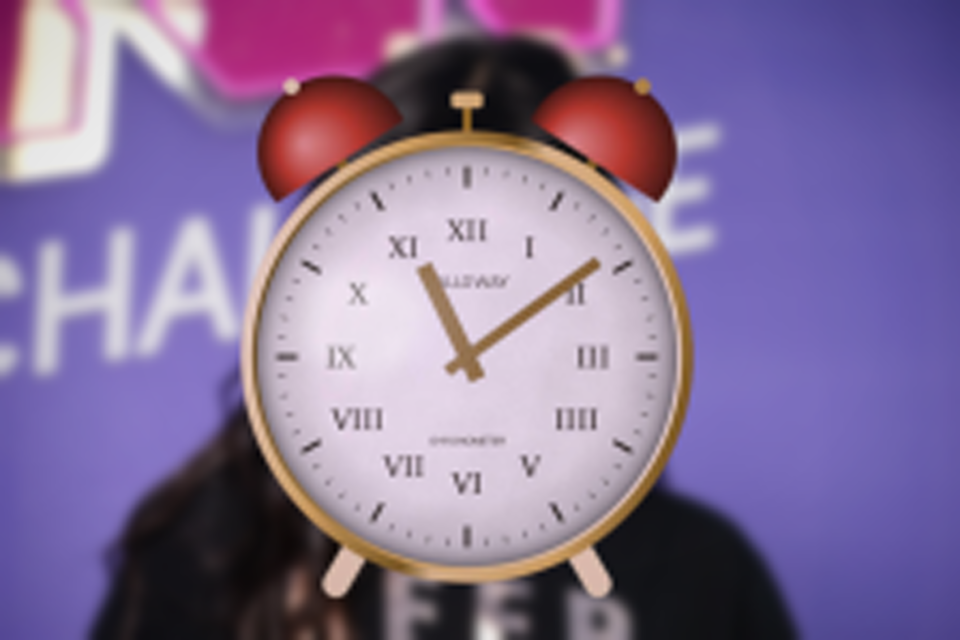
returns 11,09
